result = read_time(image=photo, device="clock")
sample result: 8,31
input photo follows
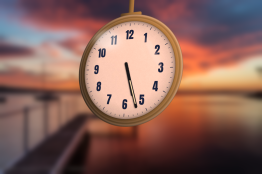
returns 5,27
